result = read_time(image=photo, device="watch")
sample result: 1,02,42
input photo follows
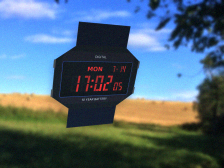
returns 17,02,05
